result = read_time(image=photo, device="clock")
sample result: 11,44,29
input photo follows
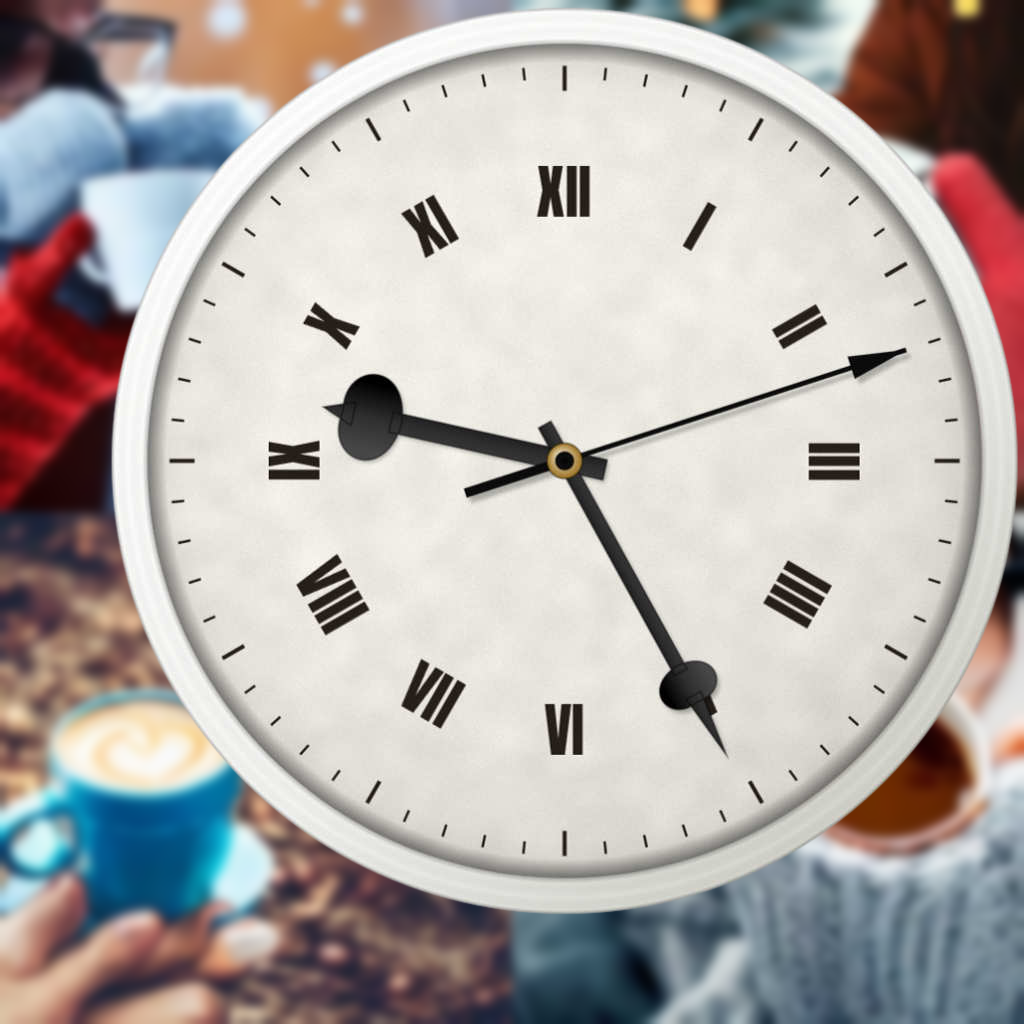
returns 9,25,12
